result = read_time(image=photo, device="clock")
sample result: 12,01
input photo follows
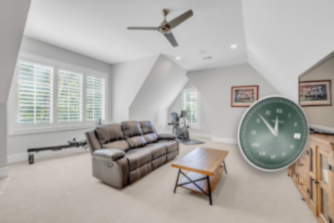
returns 11,52
